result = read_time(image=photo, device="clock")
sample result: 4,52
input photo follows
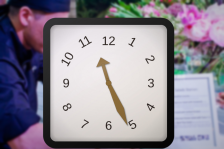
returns 11,26
